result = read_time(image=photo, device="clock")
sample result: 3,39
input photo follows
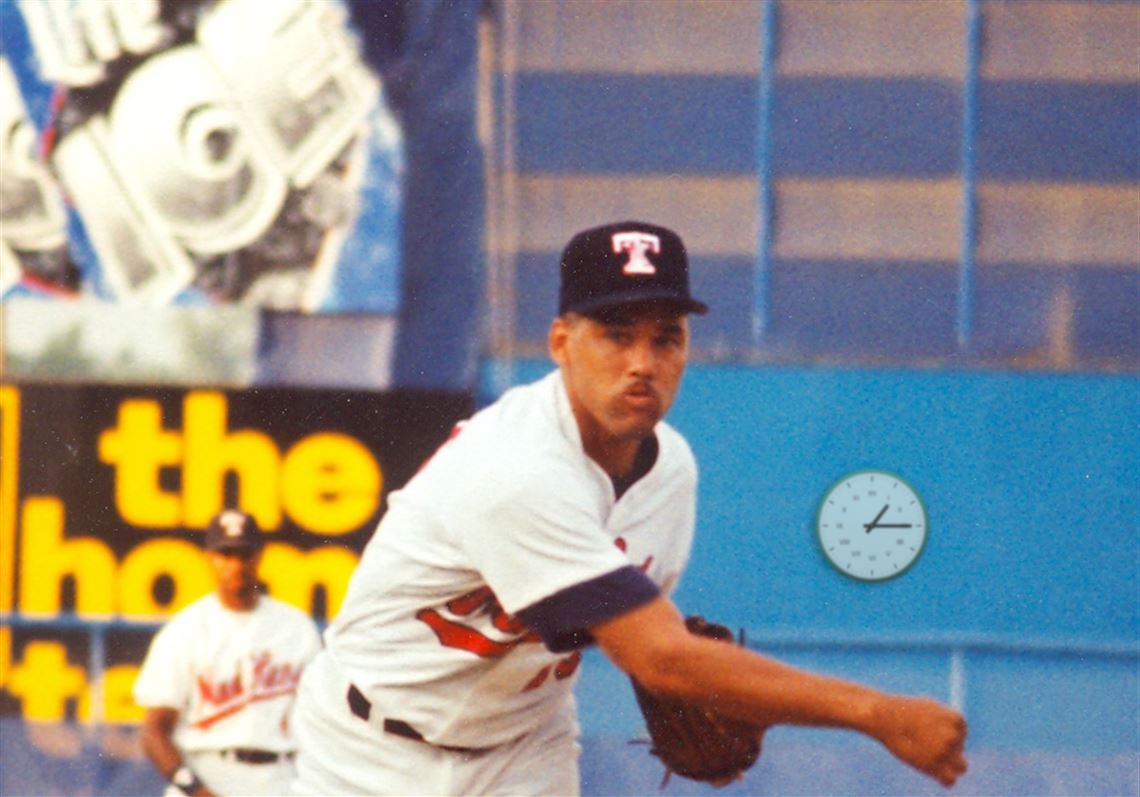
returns 1,15
